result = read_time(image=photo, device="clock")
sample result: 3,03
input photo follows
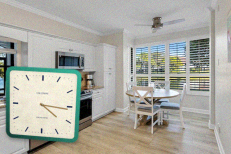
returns 4,16
